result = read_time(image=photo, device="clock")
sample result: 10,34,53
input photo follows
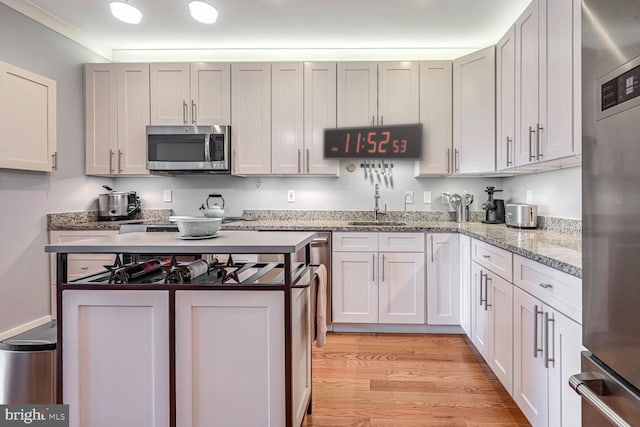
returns 11,52,53
